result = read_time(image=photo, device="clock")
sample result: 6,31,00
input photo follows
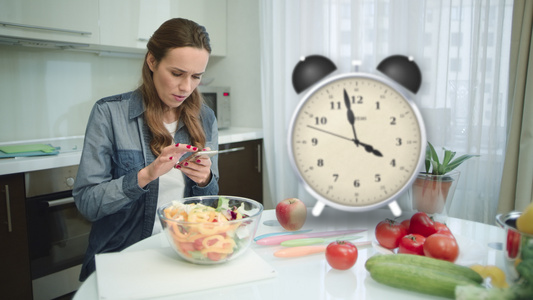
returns 3,57,48
